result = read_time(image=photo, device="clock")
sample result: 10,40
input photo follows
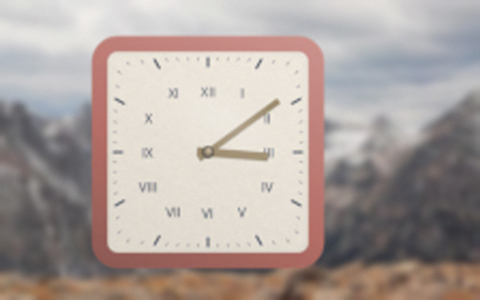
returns 3,09
